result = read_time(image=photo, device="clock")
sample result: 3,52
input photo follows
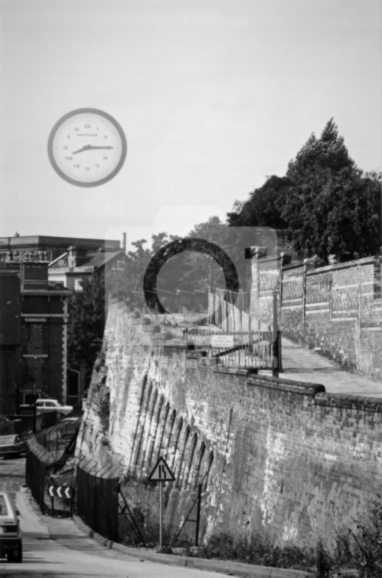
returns 8,15
